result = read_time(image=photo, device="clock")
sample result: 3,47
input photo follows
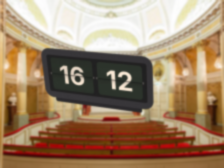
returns 16,12
